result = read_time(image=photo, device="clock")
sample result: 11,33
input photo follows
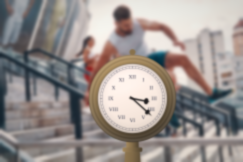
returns 3,22
